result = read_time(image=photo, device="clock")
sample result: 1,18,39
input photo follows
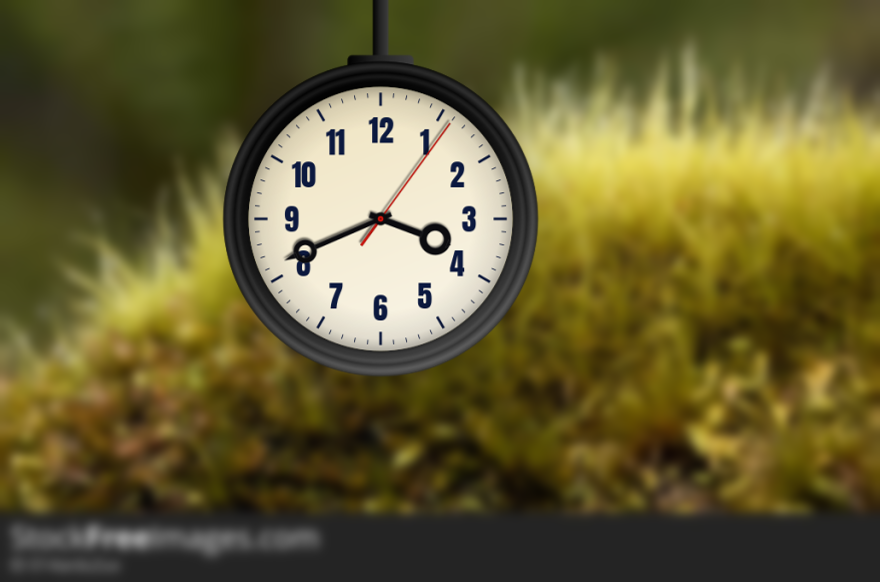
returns 3,41,06
